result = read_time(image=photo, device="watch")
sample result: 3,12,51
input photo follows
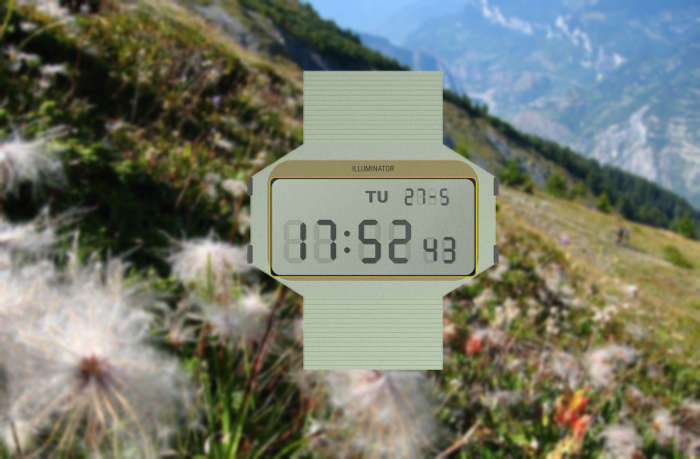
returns 17,52,43
